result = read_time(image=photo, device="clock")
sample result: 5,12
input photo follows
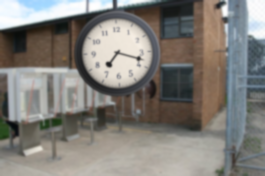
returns 7,18
